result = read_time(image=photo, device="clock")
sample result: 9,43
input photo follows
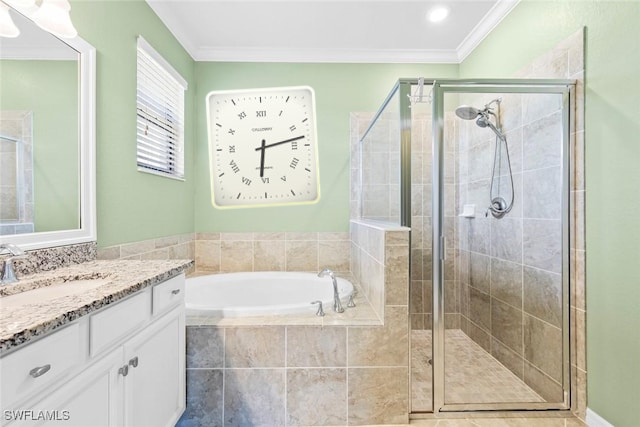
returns 6,13
